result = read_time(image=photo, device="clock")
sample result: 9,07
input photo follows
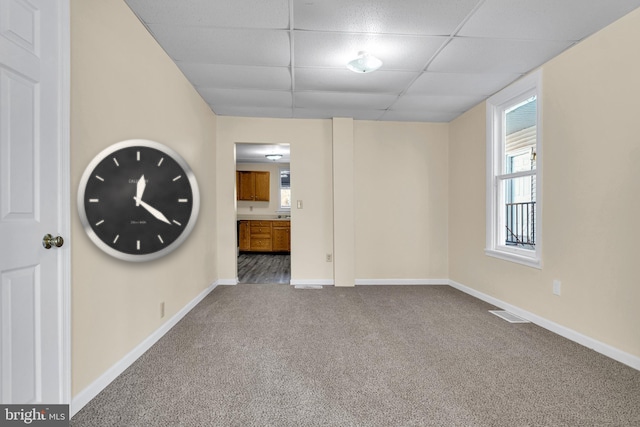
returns 12,21
